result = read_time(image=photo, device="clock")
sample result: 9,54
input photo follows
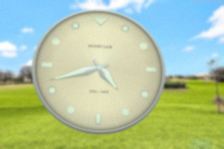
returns 4,42
